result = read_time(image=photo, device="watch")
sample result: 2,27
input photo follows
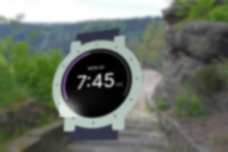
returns 7,45
